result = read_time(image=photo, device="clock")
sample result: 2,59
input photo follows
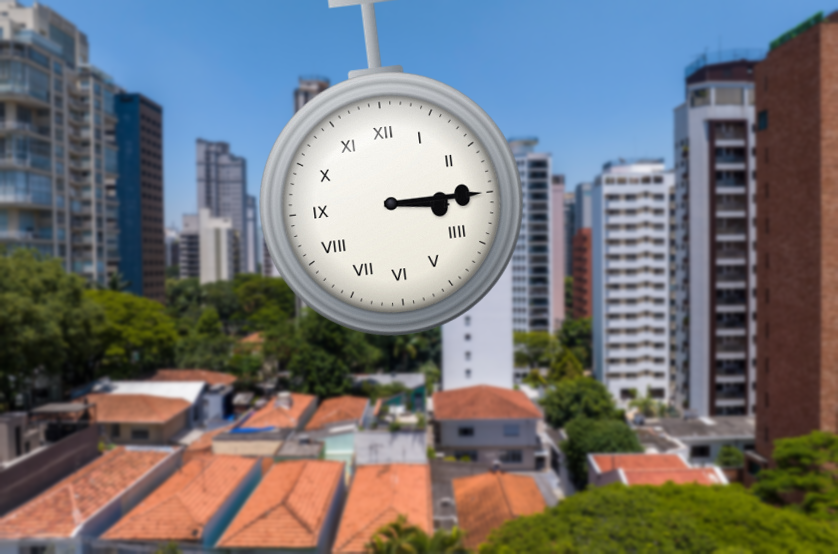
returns 3,15
